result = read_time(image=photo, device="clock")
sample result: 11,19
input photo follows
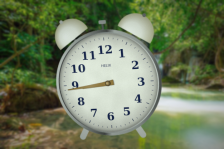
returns 8,44
